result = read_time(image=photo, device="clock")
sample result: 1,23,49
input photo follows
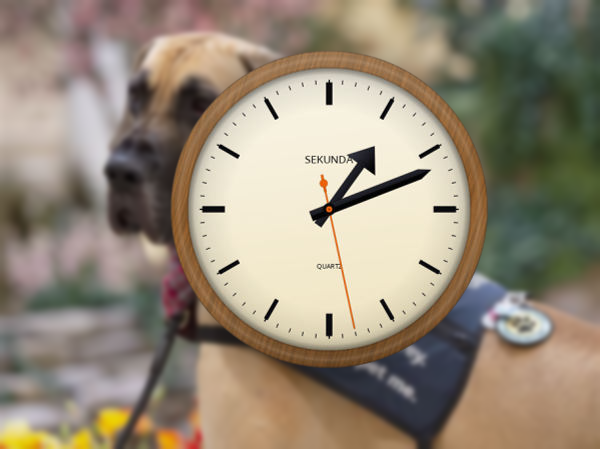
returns 1,11,28
